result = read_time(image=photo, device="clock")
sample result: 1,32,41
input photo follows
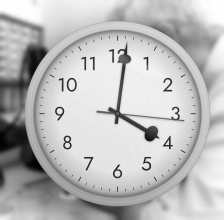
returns 4,01,16
